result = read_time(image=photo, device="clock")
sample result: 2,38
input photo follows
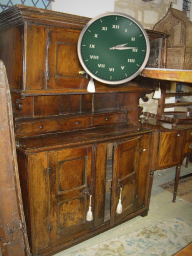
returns 2,14
